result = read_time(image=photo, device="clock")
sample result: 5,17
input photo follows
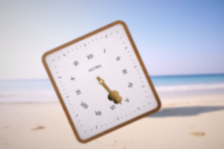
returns 5,27
